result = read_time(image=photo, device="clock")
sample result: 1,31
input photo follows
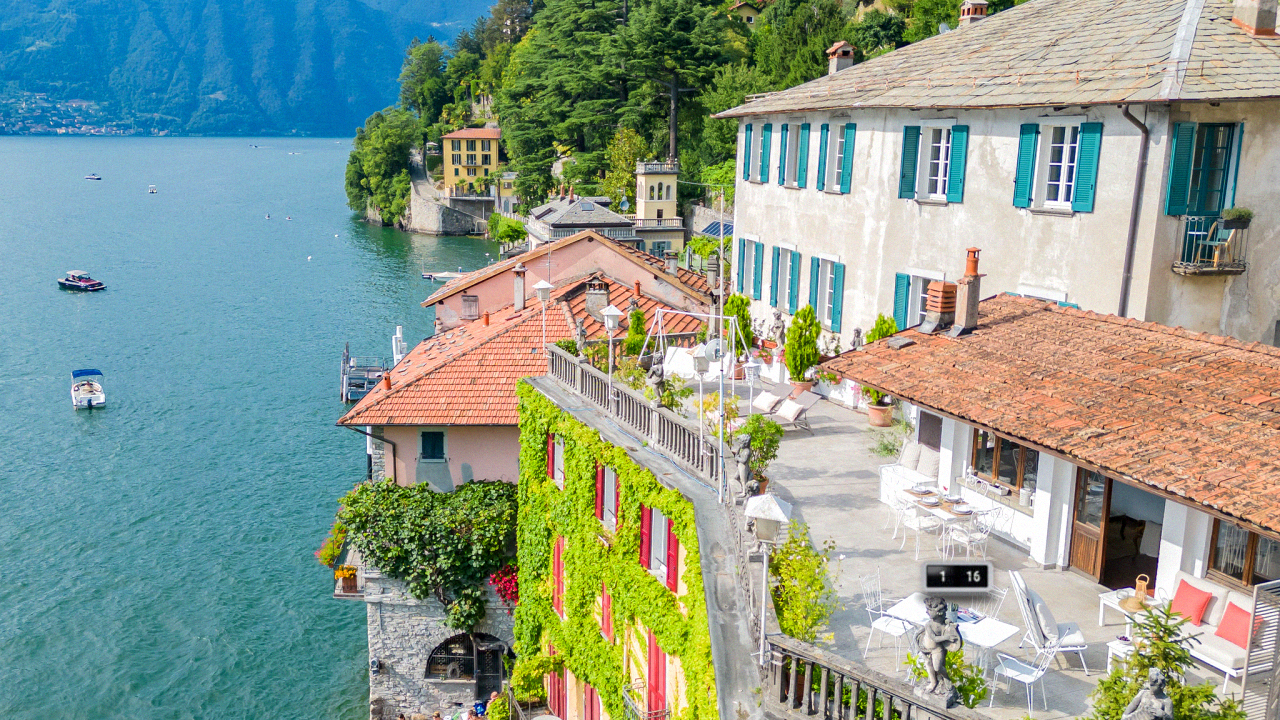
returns 1,16
